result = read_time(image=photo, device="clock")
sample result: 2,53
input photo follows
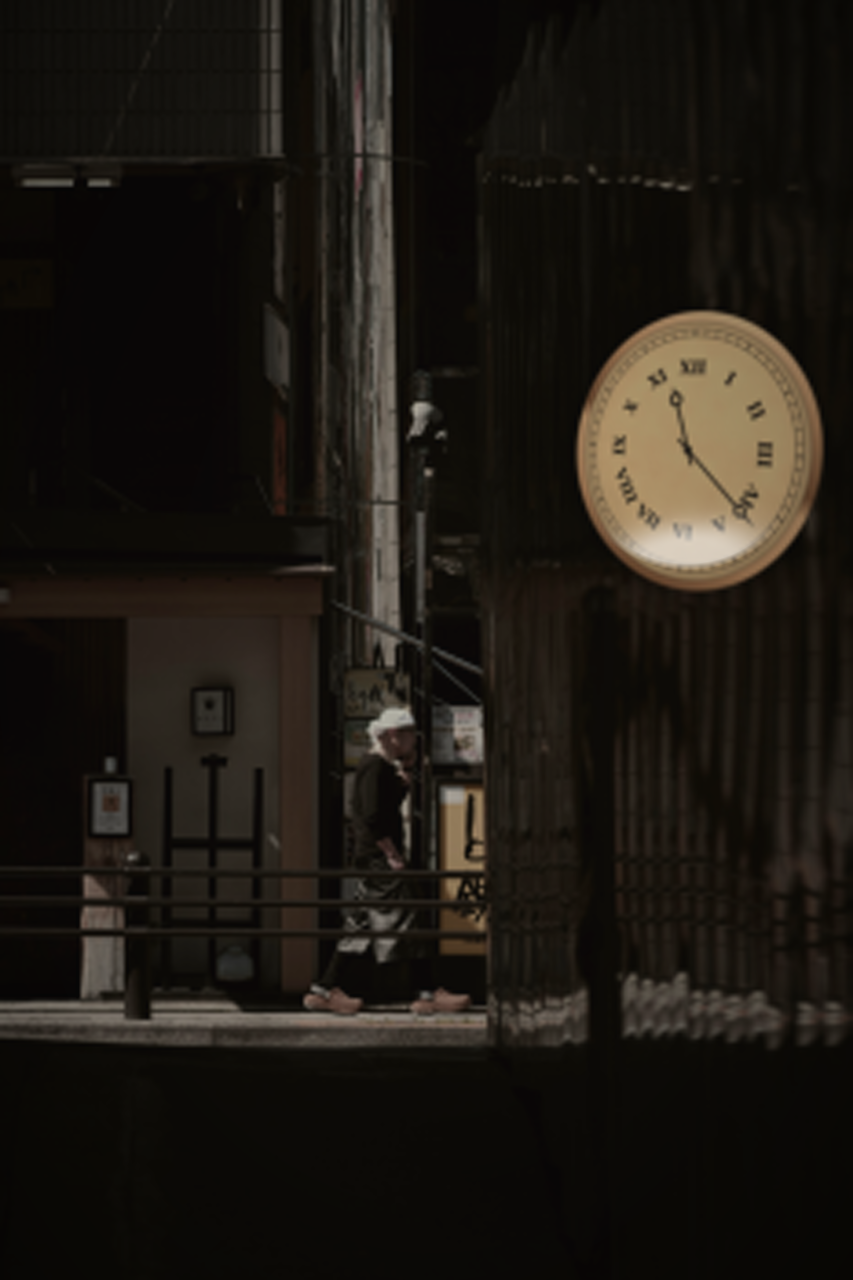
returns 11,22
